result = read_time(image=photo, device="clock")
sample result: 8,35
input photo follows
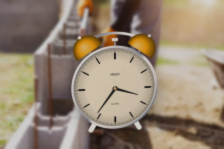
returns 3,36
